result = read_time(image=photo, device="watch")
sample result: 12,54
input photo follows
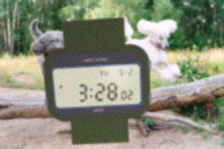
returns 3,28
